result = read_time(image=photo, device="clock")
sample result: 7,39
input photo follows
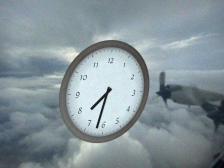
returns 7,32
